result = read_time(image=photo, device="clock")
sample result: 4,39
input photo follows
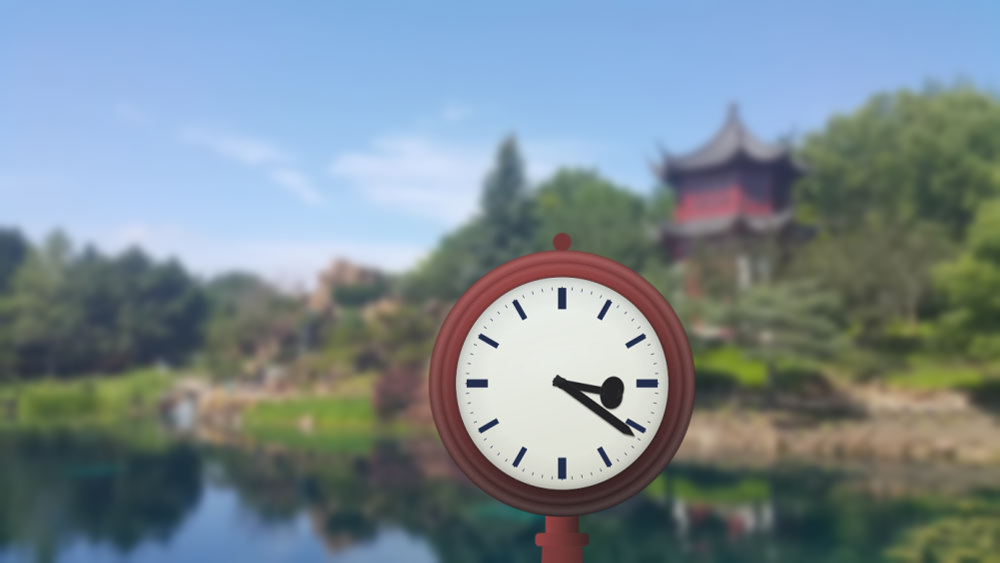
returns 3,21
